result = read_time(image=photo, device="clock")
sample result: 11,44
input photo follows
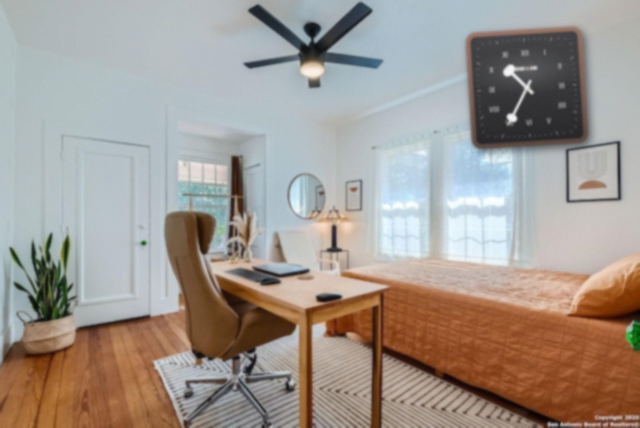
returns 10,35
